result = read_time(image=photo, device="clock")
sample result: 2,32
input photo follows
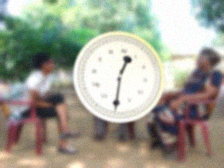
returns 12,30
